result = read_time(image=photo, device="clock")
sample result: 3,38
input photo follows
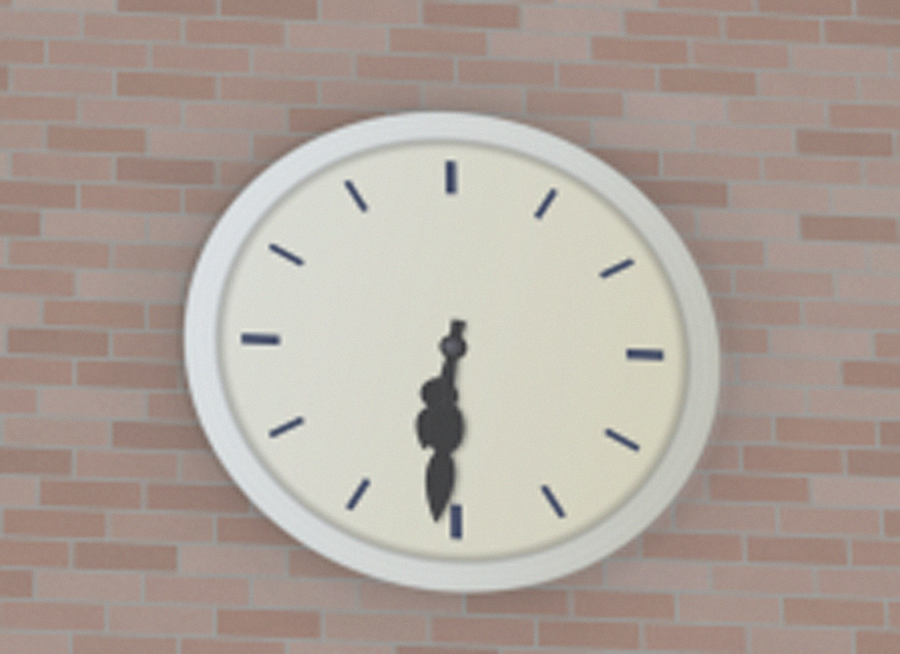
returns 6,31
